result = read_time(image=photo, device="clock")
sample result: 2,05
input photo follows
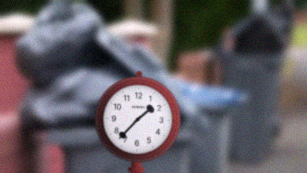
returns 1,37
